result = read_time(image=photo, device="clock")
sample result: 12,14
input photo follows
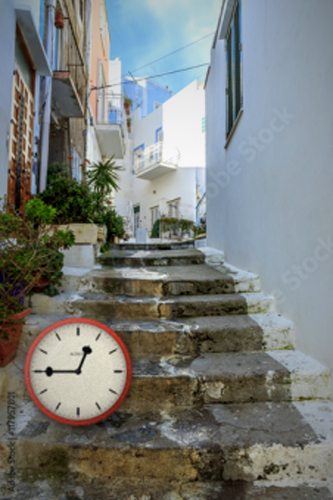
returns 12,45
